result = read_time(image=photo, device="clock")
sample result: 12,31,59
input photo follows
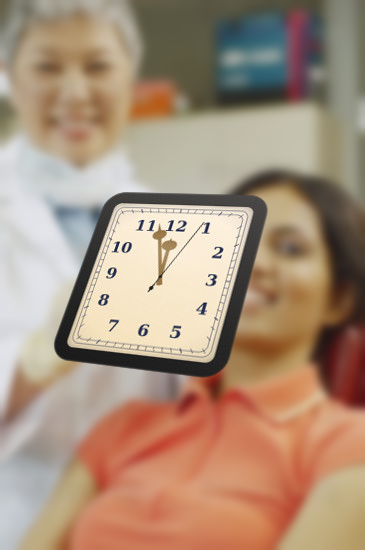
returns 11,57,04
